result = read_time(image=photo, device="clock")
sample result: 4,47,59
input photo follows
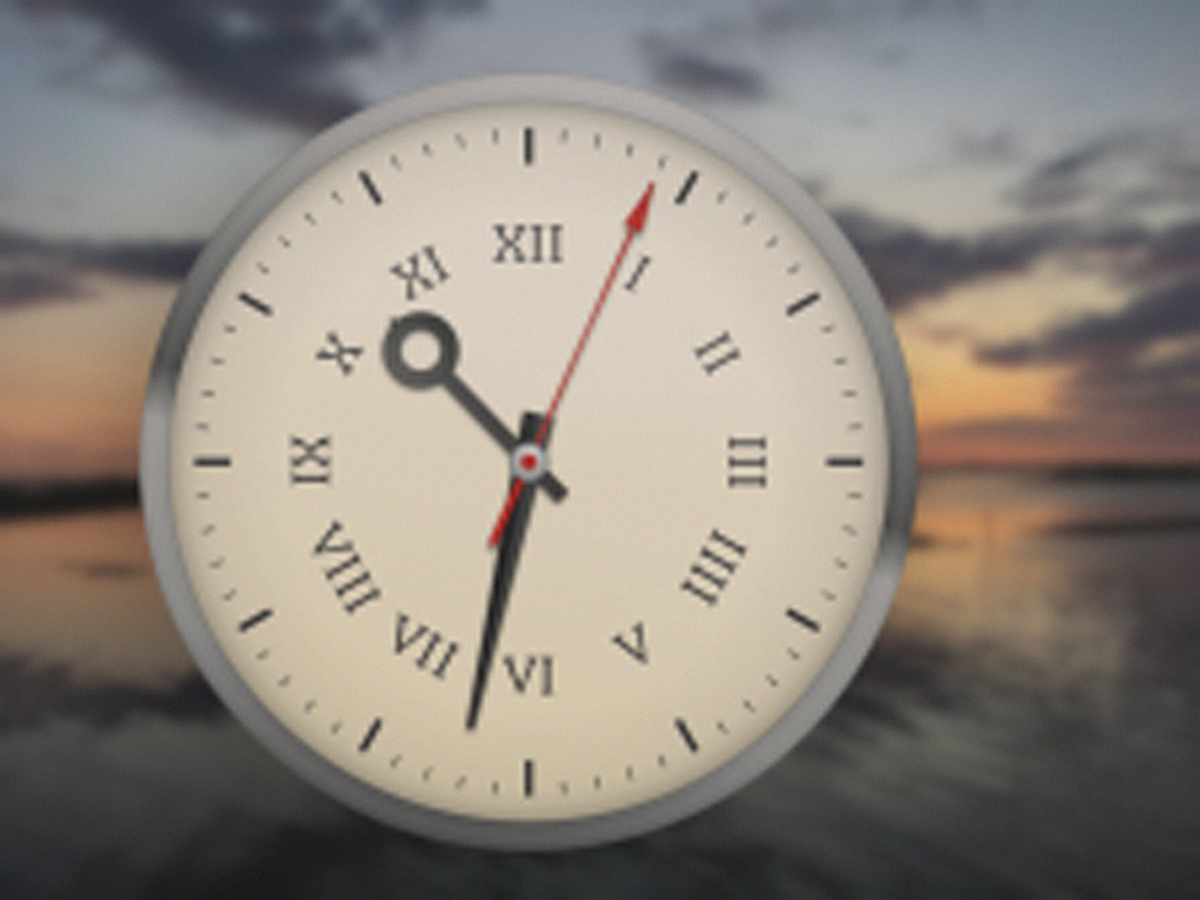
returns 10,32,04
